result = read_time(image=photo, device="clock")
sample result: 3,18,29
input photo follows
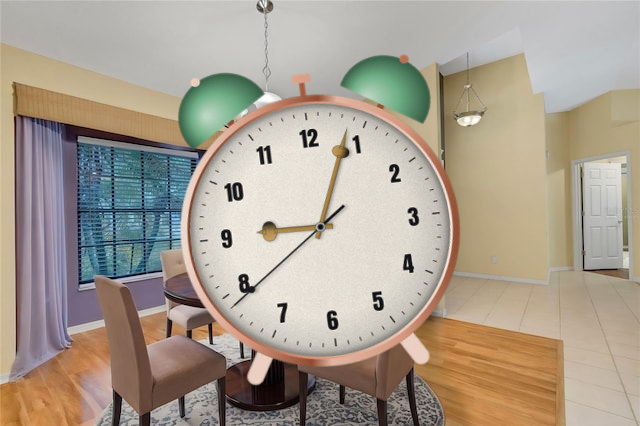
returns 9,03,39
